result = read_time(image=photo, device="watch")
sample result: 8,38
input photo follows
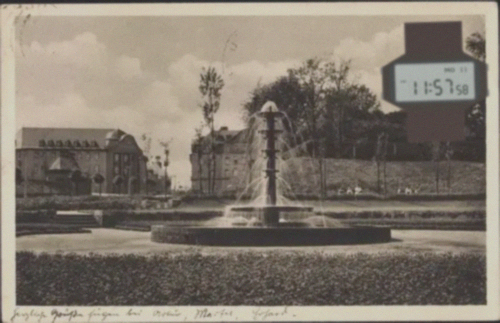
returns 11,57
